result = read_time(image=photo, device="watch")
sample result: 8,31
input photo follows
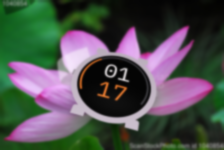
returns 1,17
